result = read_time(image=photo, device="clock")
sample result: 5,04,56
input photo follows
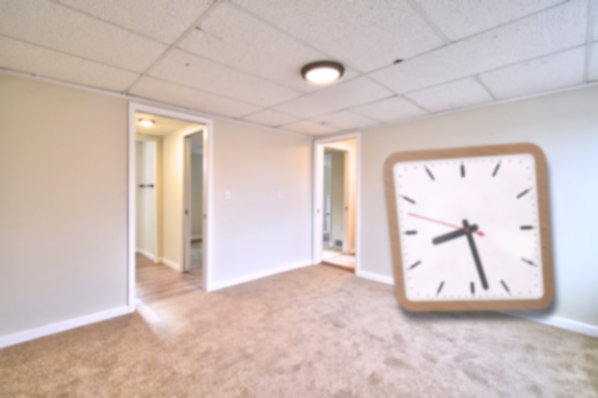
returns 8,27,48
